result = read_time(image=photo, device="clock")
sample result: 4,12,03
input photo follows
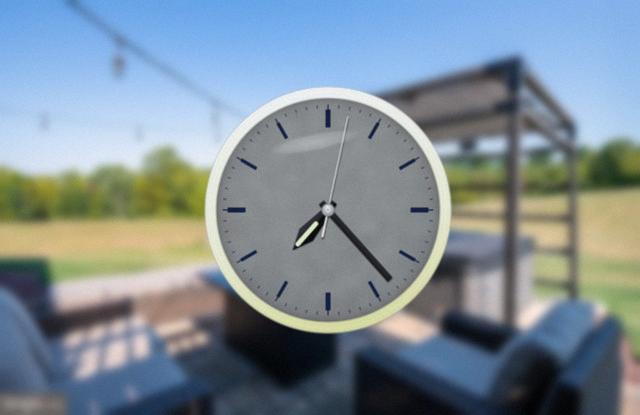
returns 7,23,02
